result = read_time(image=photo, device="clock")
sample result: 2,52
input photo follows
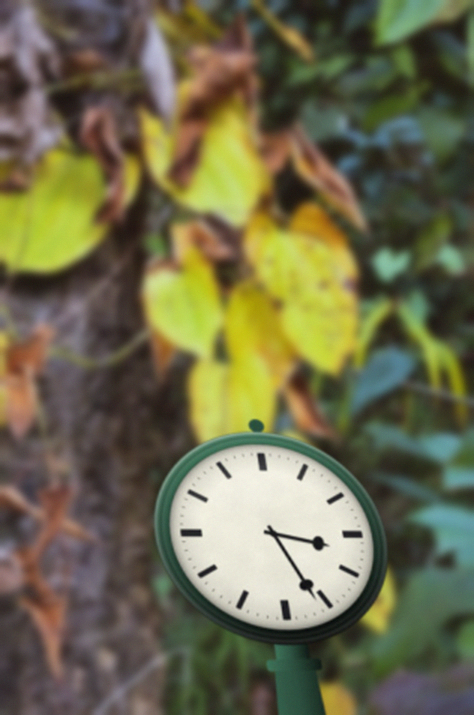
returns 3,26
